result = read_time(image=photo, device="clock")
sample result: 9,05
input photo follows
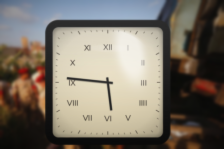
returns 5,46
